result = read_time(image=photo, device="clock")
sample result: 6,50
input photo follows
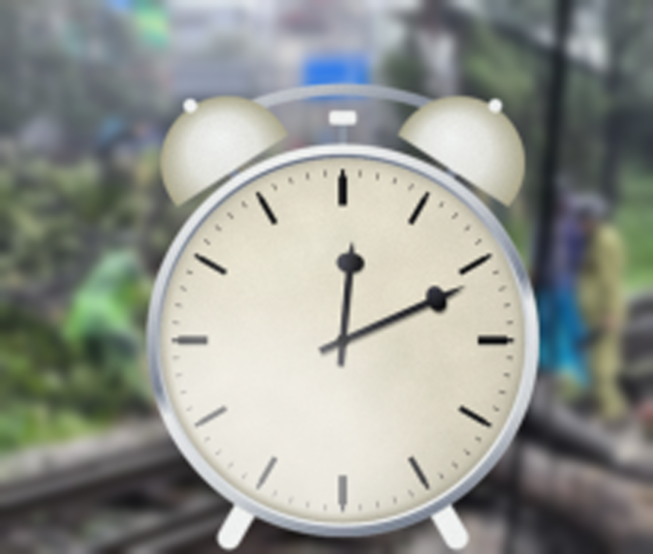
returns 12,11
